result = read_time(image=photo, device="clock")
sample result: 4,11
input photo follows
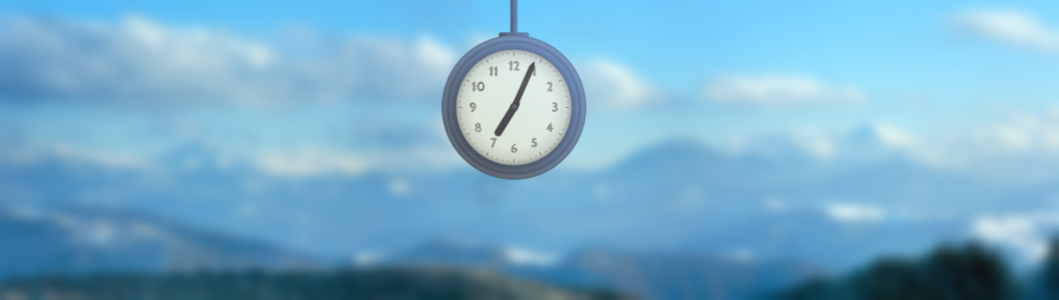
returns 7,04
